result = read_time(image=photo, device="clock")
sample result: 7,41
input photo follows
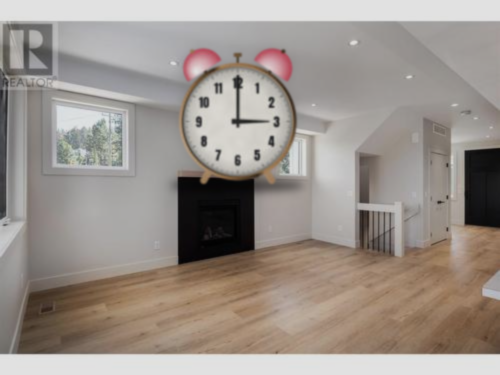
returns 3,00
